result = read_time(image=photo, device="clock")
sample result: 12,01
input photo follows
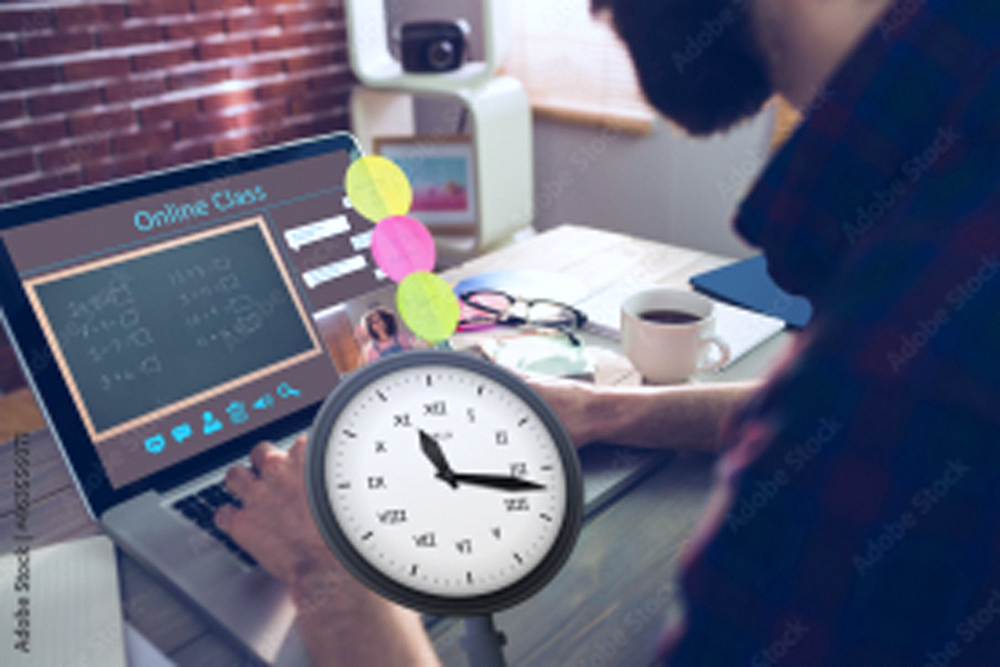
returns 11,17
